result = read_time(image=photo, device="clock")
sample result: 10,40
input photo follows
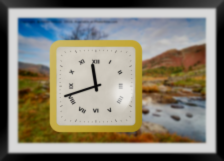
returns 11,42
